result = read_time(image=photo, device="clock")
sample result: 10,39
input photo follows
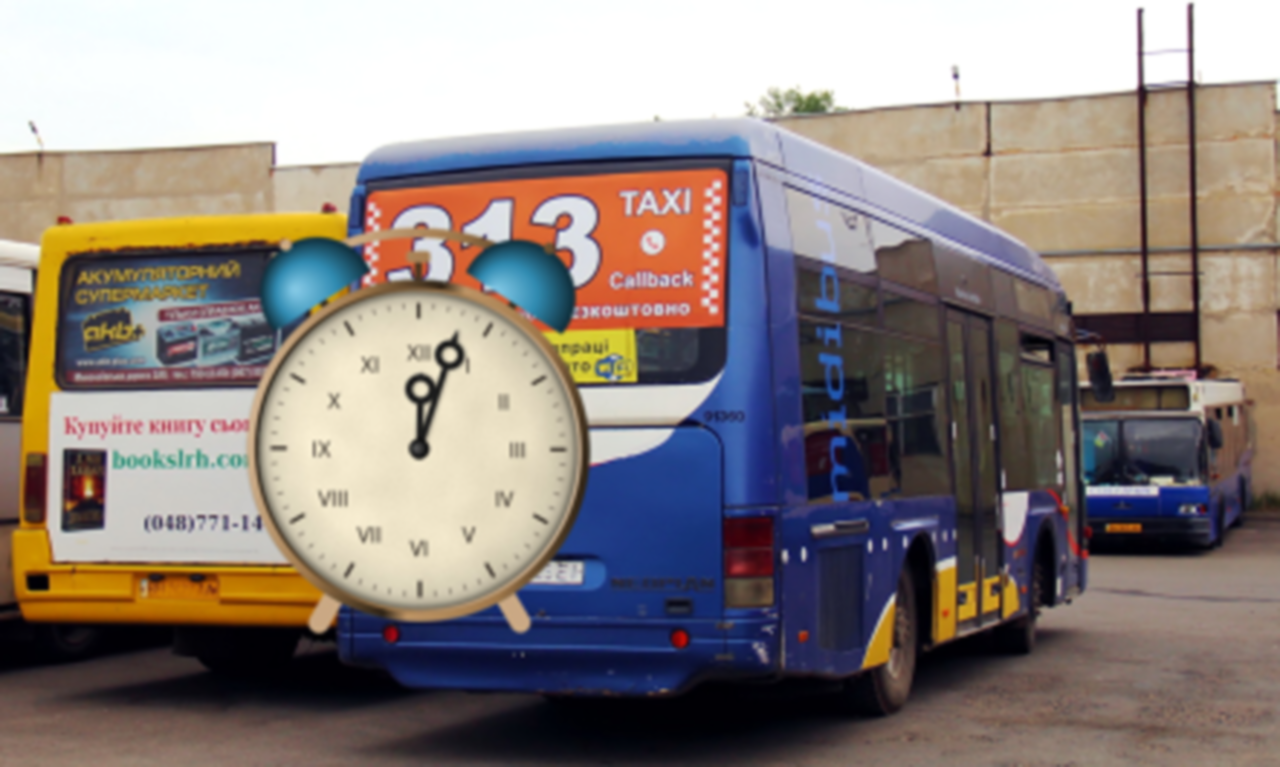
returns 12,03
